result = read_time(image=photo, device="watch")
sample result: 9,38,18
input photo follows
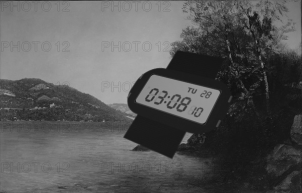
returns 3,08,10
